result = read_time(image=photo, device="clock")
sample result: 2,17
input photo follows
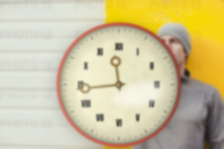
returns 11,44
